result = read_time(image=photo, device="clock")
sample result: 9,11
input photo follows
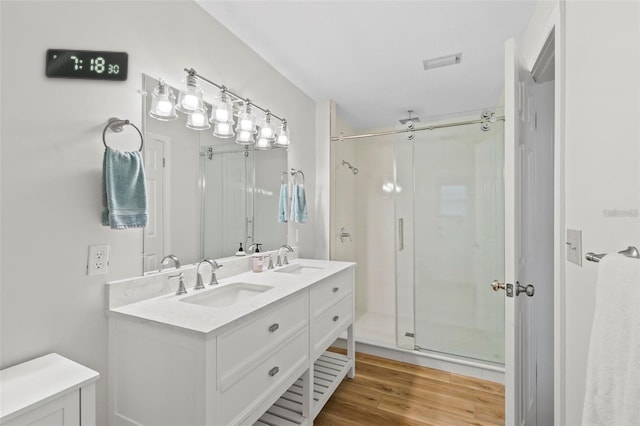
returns 7,18
